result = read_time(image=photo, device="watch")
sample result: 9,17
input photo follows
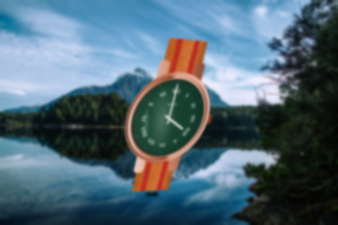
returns 4,00
